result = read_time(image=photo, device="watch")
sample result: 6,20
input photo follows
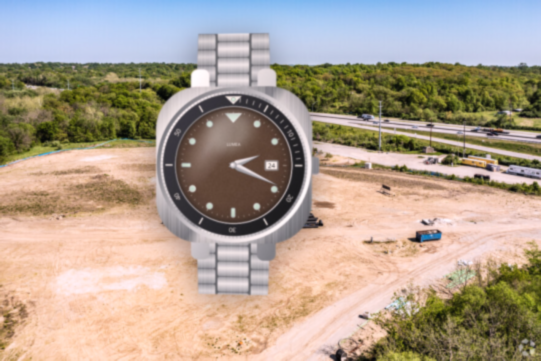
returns 2,19
